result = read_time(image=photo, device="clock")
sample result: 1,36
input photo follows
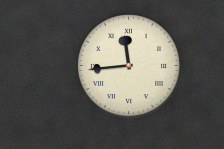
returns 11,44
